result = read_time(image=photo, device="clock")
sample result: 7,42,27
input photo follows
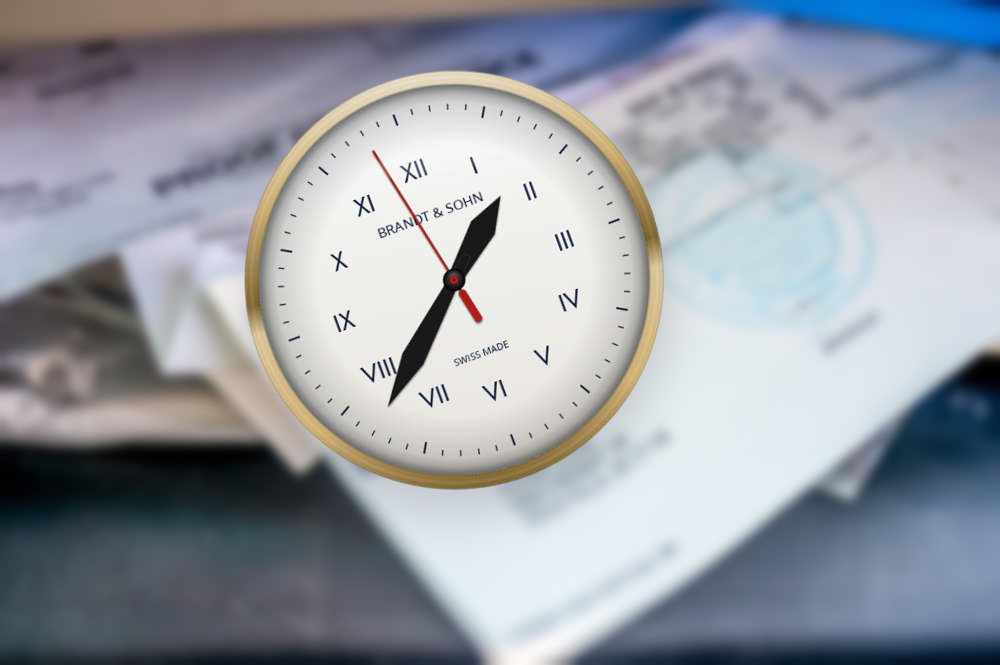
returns 1,37,58
